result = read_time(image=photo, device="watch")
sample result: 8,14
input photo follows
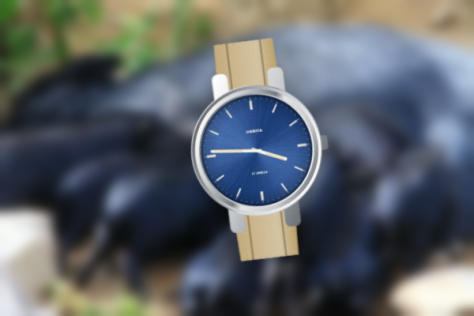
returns 3,46
